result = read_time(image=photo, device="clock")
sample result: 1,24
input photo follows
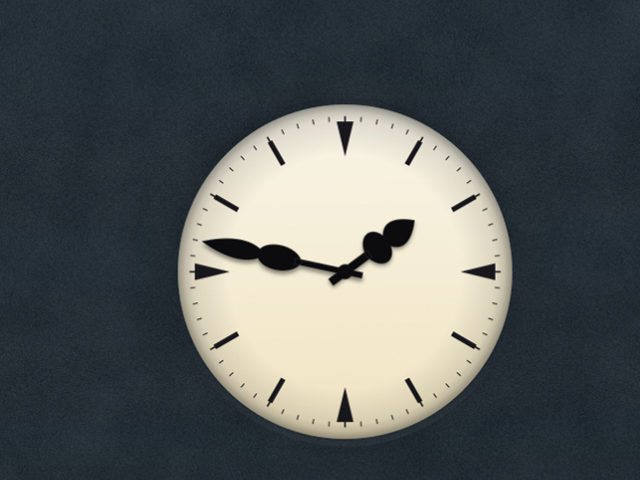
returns 1,47
